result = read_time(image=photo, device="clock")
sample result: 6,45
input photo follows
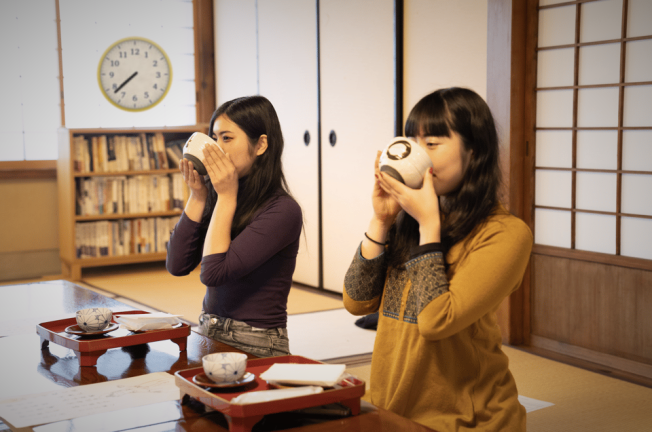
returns 7,38
